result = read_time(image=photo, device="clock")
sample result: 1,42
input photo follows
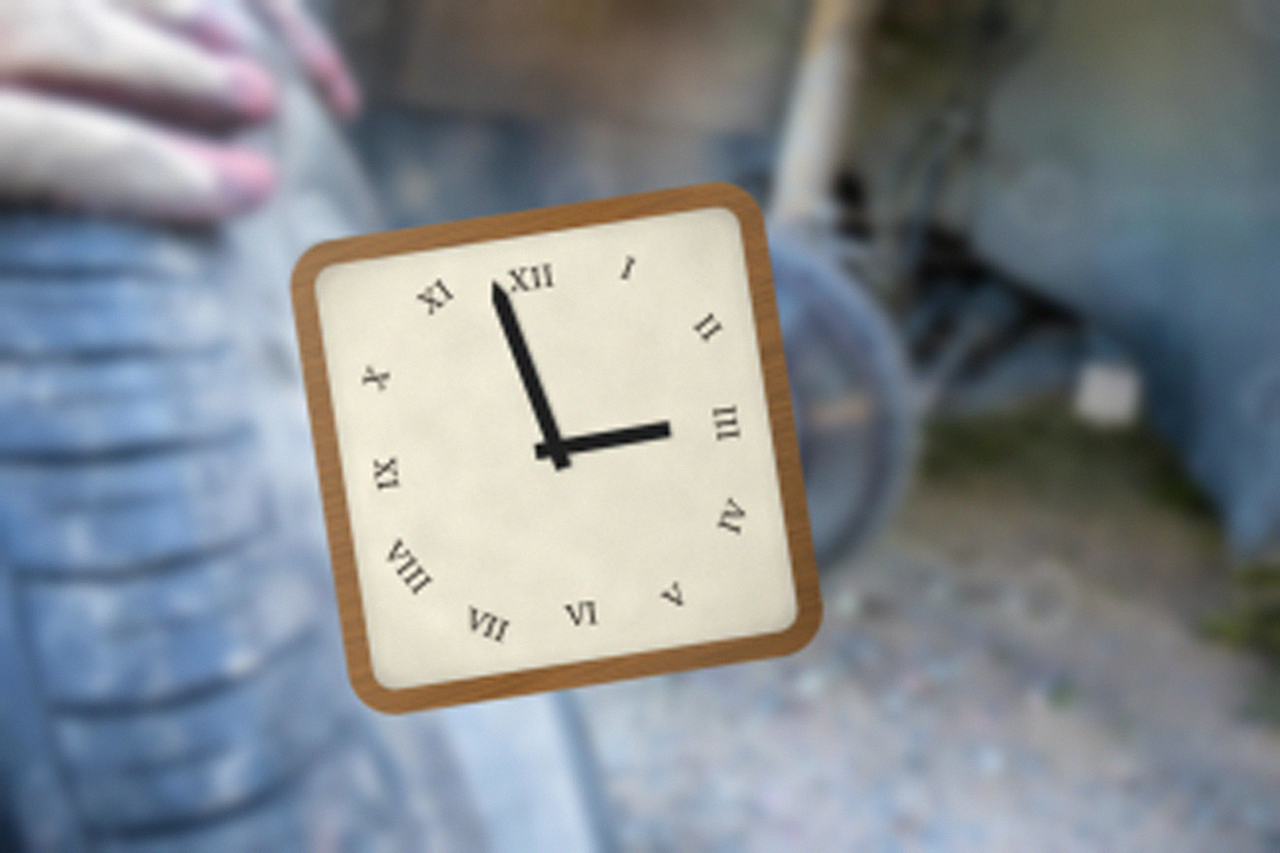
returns 2,58
